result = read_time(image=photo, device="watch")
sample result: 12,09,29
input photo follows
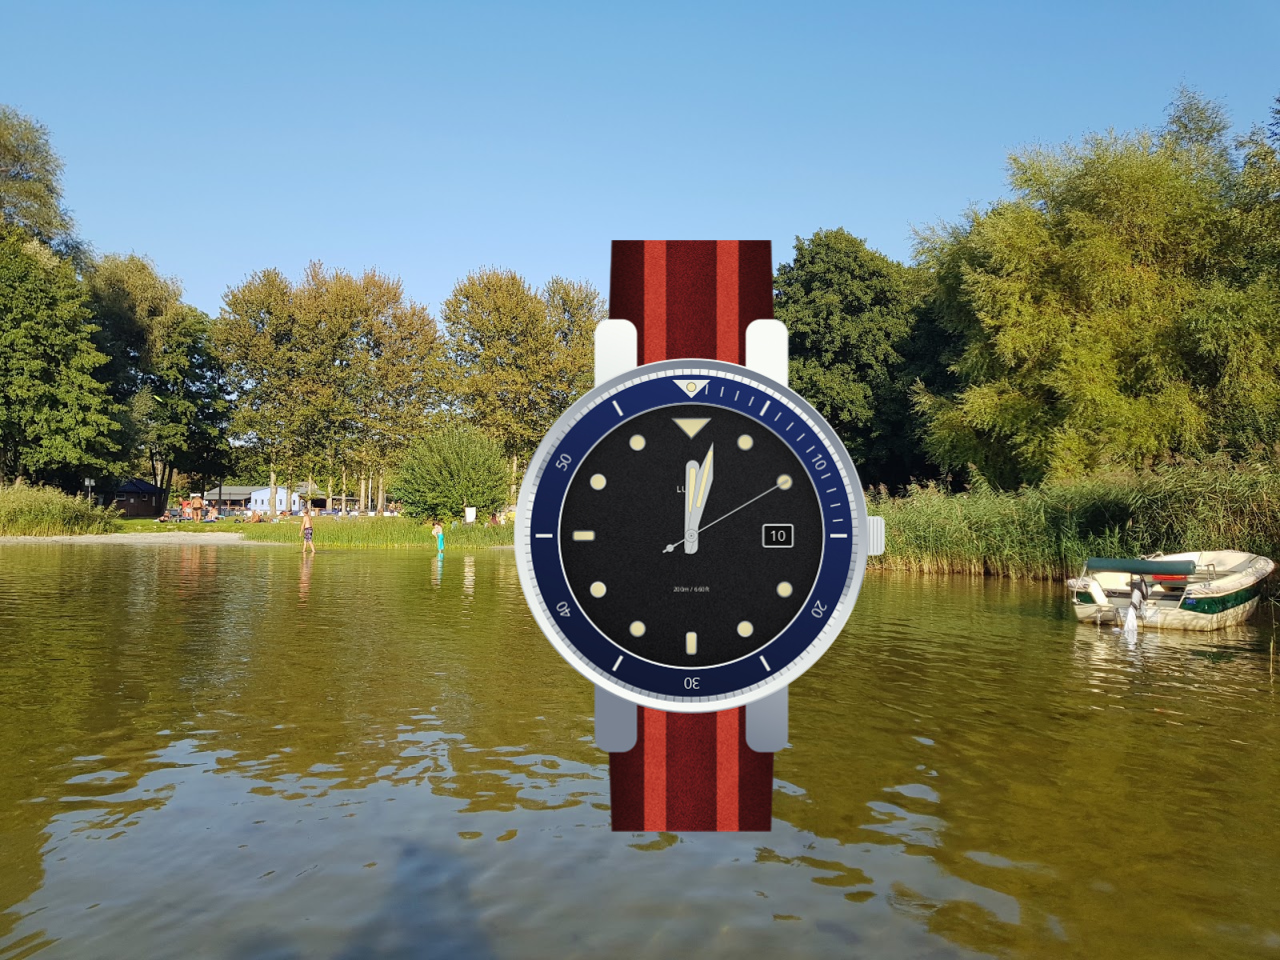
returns 12,02,10
